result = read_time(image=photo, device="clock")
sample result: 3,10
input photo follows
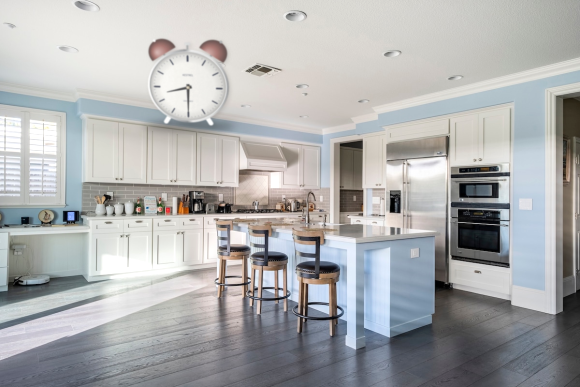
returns 8,30
